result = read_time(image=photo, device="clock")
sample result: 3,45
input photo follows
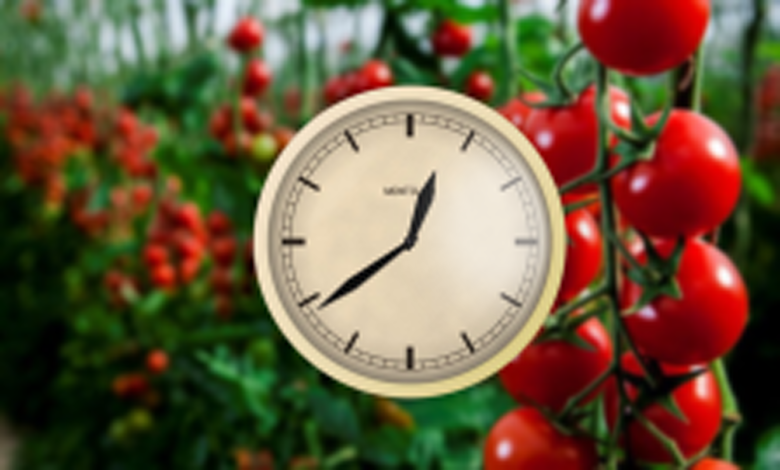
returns 12,39
